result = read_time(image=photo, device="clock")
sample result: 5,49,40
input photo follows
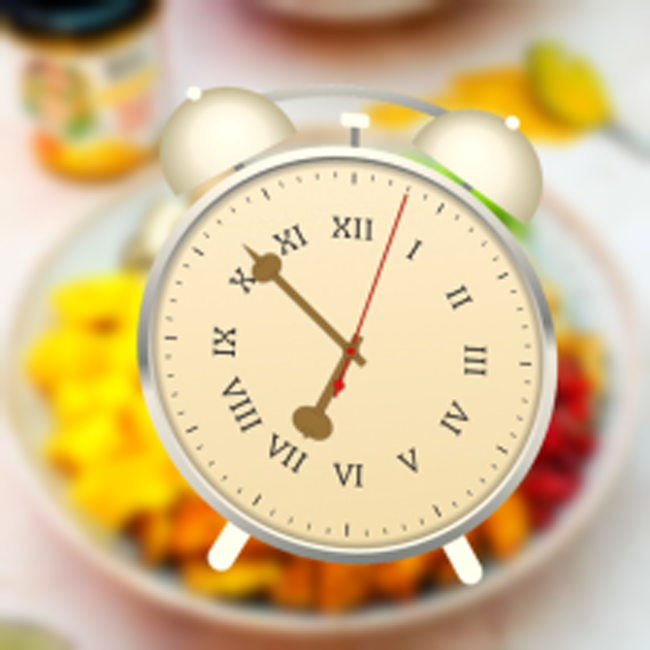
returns 6,52,03
